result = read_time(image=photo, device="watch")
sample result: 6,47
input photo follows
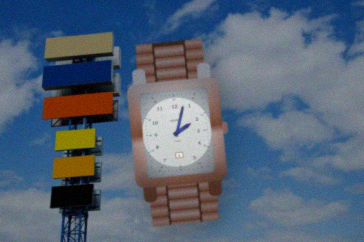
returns 2,03
